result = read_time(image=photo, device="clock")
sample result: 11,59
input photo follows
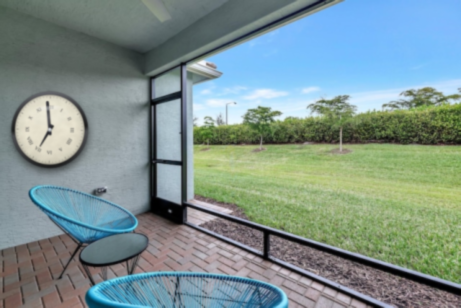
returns 6,59
